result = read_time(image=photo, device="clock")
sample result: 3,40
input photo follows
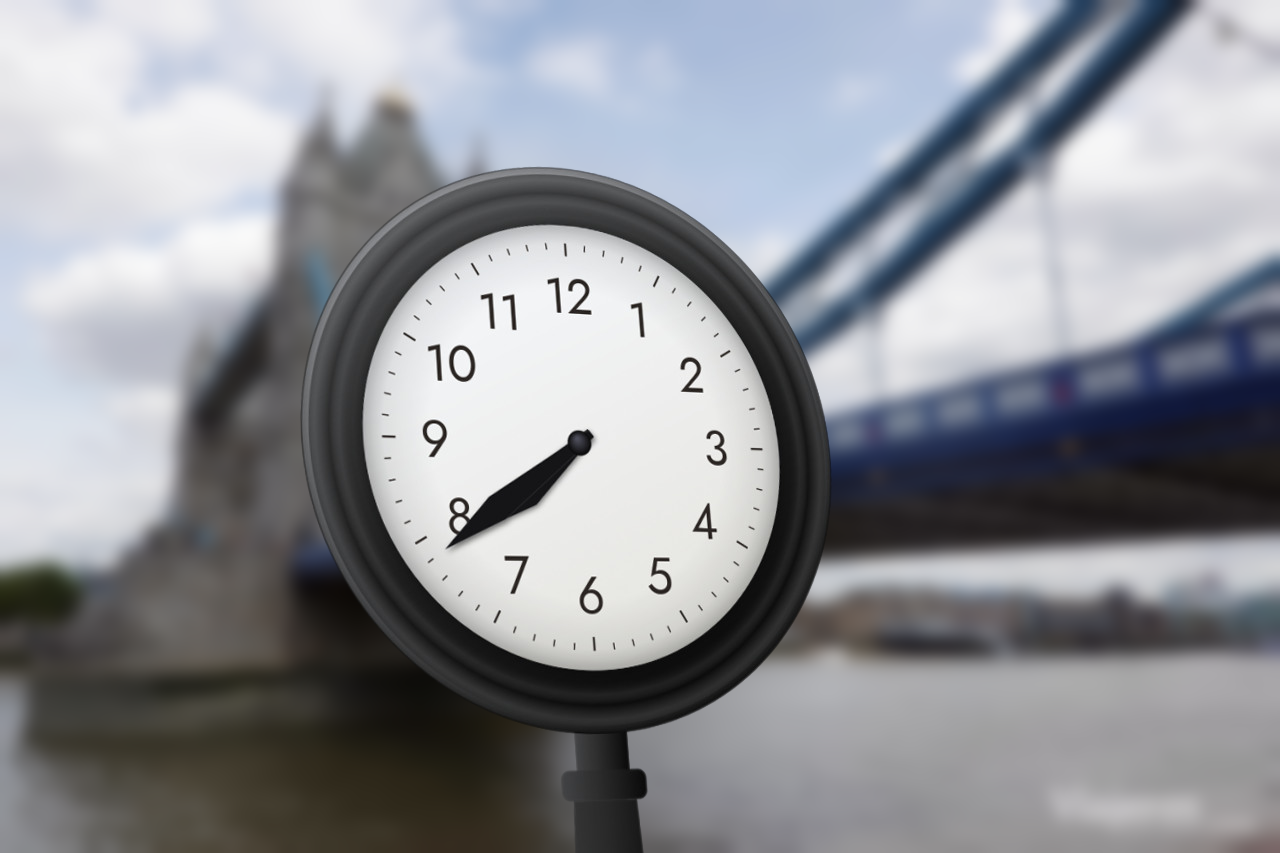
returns 7,39
